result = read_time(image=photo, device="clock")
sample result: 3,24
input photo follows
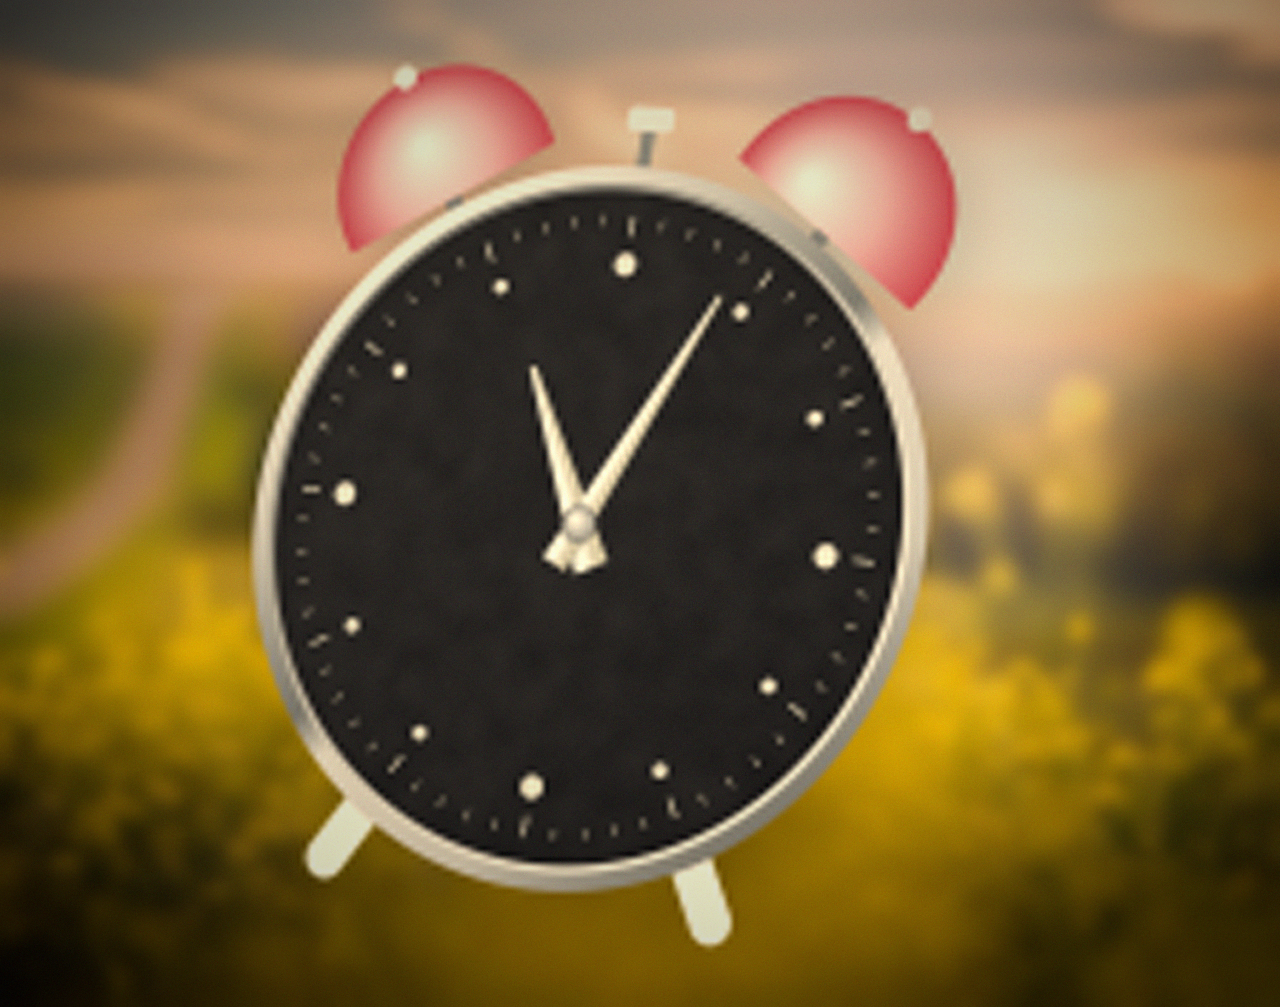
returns 11,04
